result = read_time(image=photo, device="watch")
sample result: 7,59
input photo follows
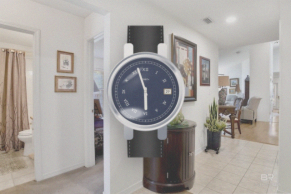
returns 5,57
